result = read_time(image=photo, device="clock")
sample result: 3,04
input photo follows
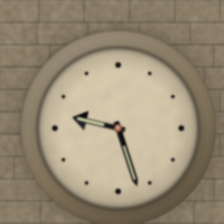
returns 9,27
